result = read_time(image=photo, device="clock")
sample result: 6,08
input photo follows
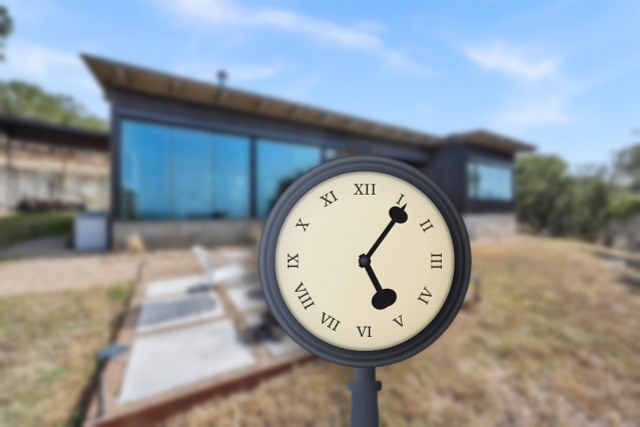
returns 5,06
